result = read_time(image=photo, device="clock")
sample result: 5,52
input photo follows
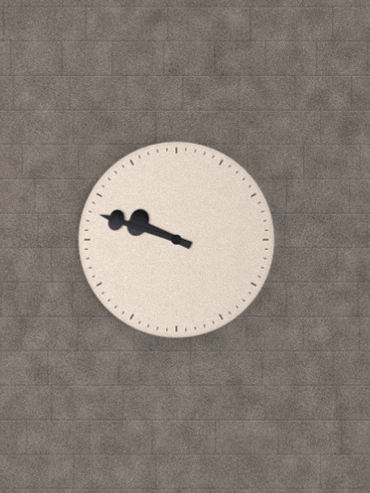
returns 9,48
